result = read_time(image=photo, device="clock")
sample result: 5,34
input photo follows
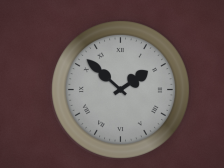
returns 1,52
